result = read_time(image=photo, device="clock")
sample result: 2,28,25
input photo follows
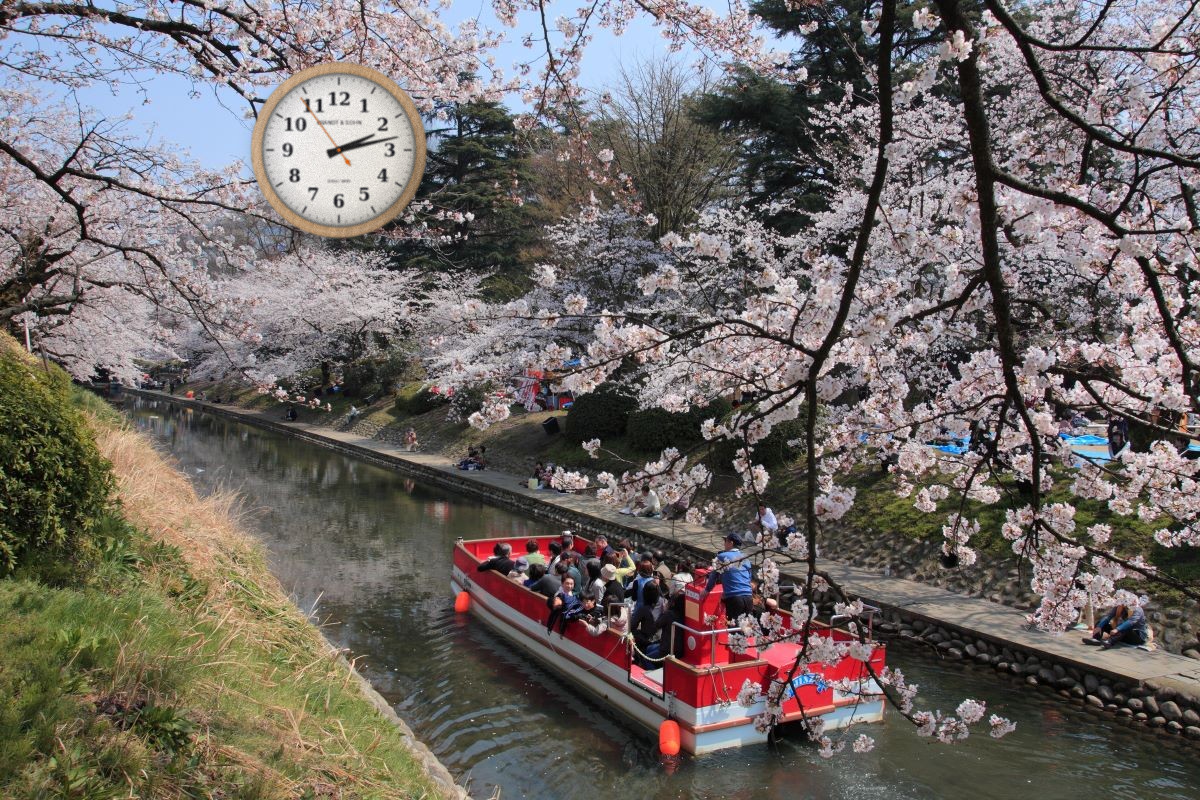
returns 2,12,54
